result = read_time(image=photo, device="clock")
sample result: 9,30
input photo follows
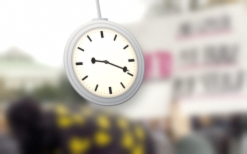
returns 9,19
